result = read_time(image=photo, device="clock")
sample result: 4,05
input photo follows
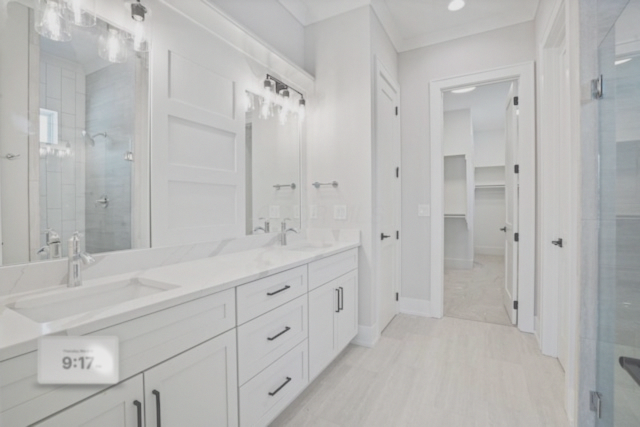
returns 9,17
